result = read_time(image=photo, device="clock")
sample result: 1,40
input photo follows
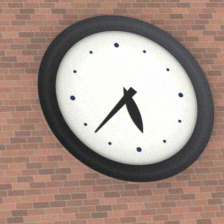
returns 5,38
